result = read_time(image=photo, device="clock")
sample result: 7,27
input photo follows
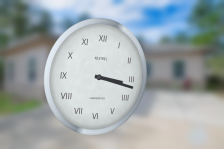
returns 3,17
